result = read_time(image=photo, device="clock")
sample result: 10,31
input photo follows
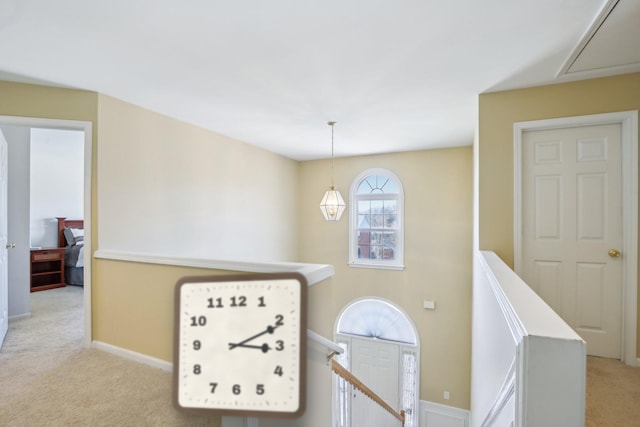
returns 3,11
